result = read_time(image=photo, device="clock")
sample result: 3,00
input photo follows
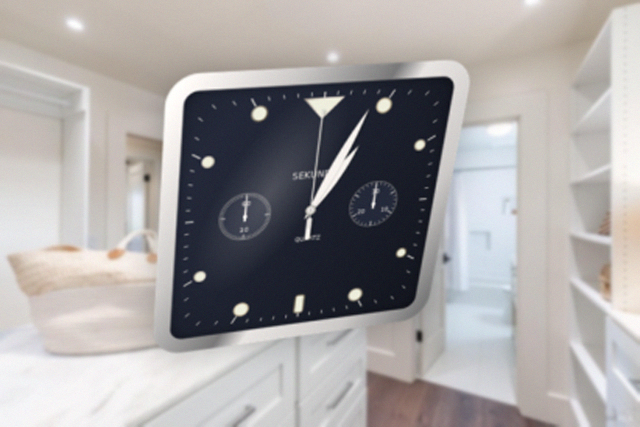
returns 1,04
